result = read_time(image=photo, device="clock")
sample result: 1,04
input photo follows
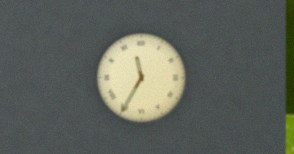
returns 11,35
